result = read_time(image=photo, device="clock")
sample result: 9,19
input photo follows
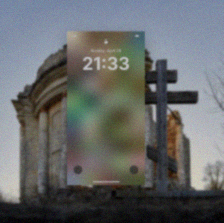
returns 21,33
